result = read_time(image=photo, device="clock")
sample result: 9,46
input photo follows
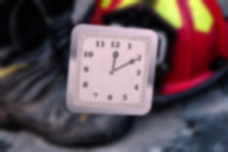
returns 12,10
